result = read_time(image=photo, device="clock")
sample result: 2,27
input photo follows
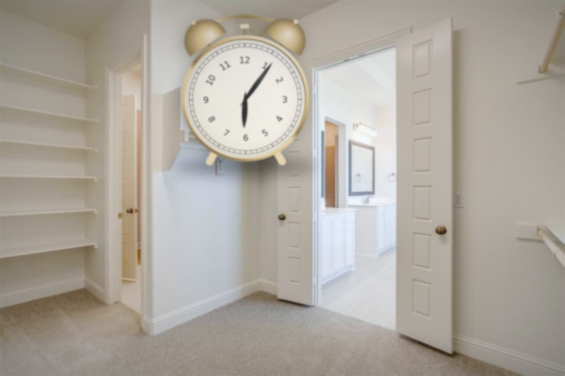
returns 6,06
